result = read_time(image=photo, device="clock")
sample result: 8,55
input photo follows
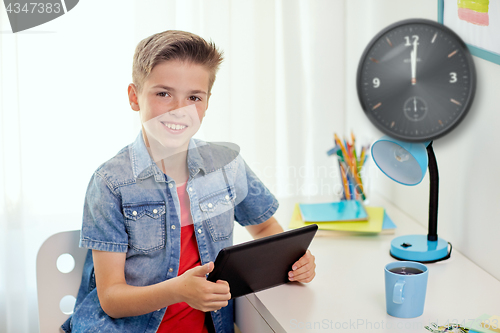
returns 12,01
